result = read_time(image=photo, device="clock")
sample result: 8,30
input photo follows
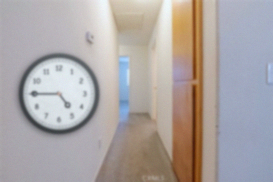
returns 4,45
